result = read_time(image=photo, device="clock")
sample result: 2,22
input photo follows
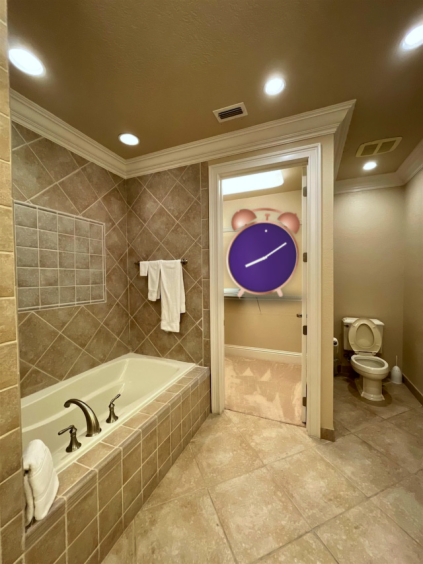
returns 8,09
